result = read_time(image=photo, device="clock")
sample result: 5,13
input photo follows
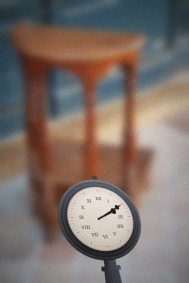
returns 2,10
